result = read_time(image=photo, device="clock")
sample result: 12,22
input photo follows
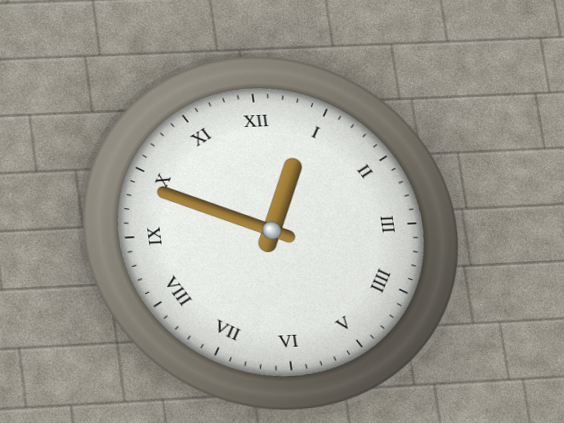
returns 12,49
